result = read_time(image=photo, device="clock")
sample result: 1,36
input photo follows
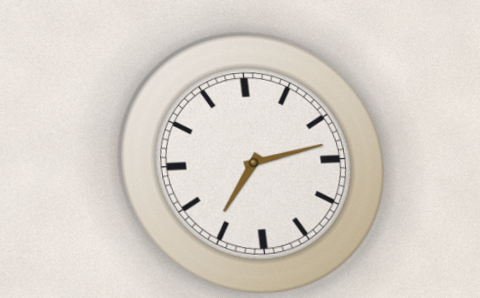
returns 7,13
